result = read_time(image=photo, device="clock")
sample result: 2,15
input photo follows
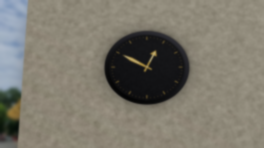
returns 12,50
